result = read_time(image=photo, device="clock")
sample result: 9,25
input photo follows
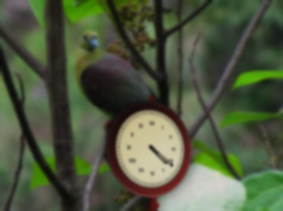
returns 4,21
